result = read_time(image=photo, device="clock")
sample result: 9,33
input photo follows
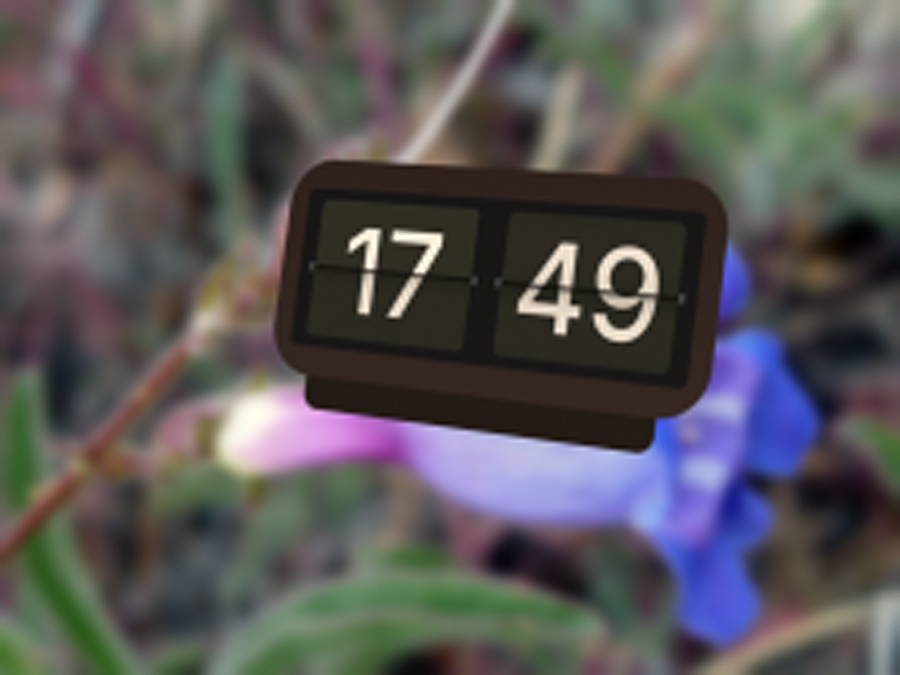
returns 17,49
